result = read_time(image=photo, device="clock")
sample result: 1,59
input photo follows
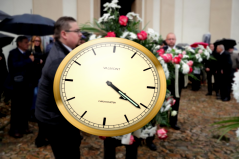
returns 4,21
